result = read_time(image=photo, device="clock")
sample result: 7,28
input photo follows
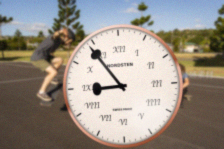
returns 8,54
